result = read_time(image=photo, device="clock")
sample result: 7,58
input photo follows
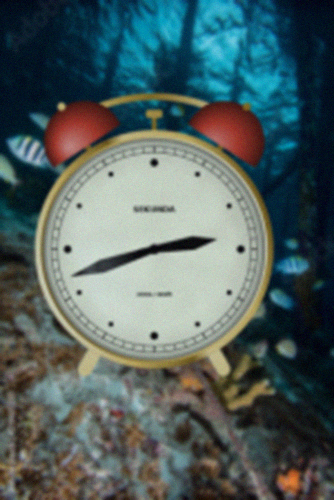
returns 2,42
